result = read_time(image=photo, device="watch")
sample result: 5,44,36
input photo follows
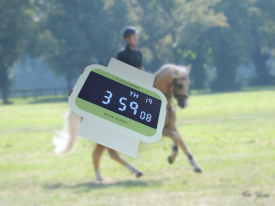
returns 3,59,08
